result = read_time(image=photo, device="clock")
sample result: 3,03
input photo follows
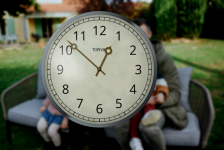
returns 12,52
